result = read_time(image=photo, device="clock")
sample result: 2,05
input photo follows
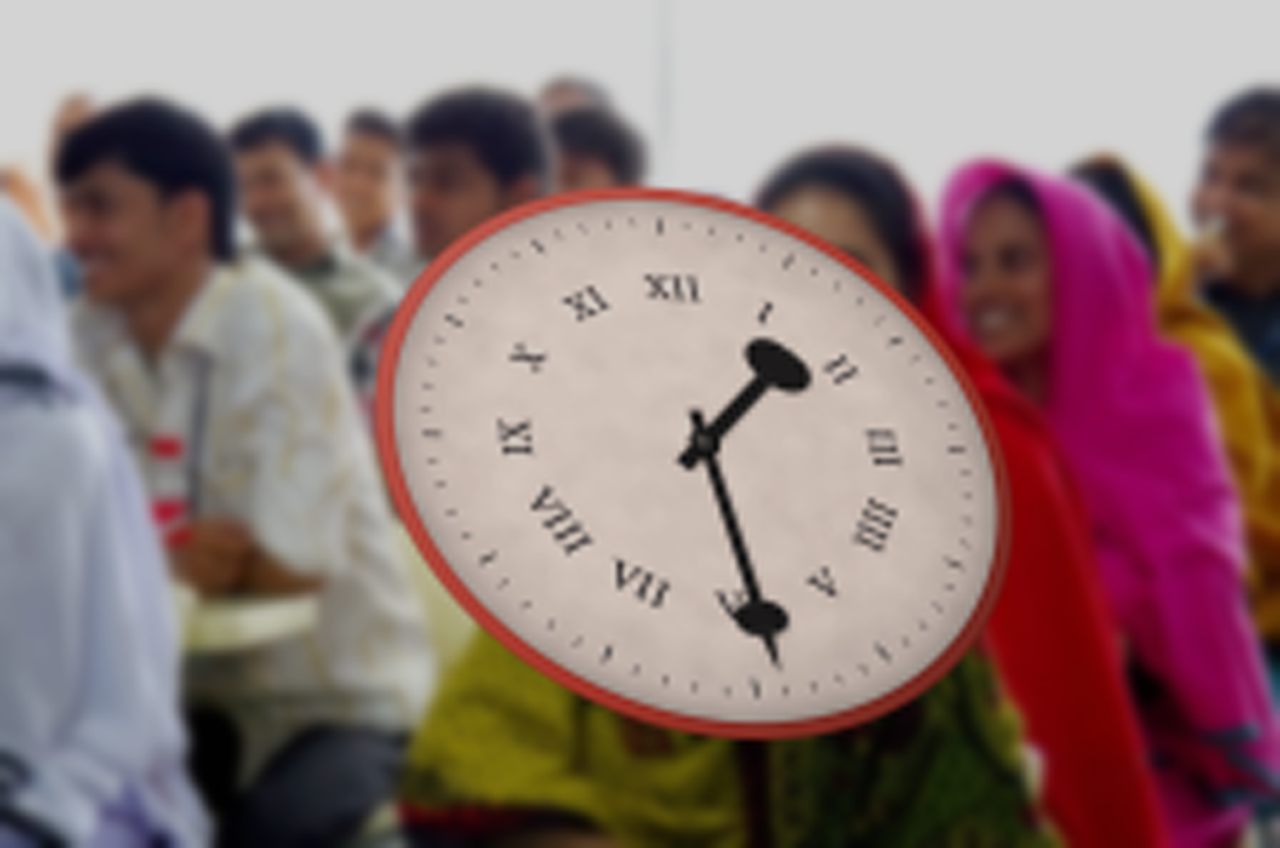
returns 1,29
